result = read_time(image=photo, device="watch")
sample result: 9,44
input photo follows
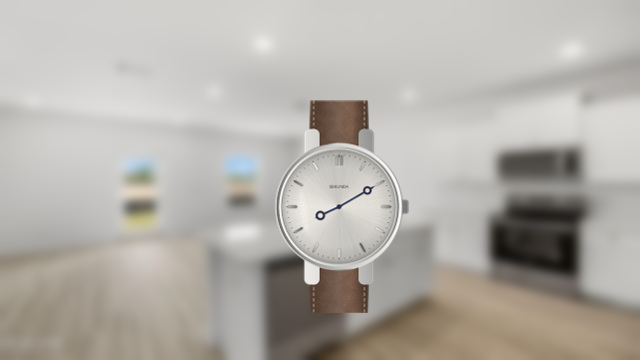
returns 8,10
